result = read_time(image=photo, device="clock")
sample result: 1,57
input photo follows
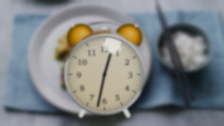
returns 12,32
